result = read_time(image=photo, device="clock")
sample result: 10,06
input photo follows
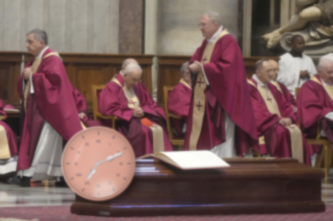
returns 7,11
